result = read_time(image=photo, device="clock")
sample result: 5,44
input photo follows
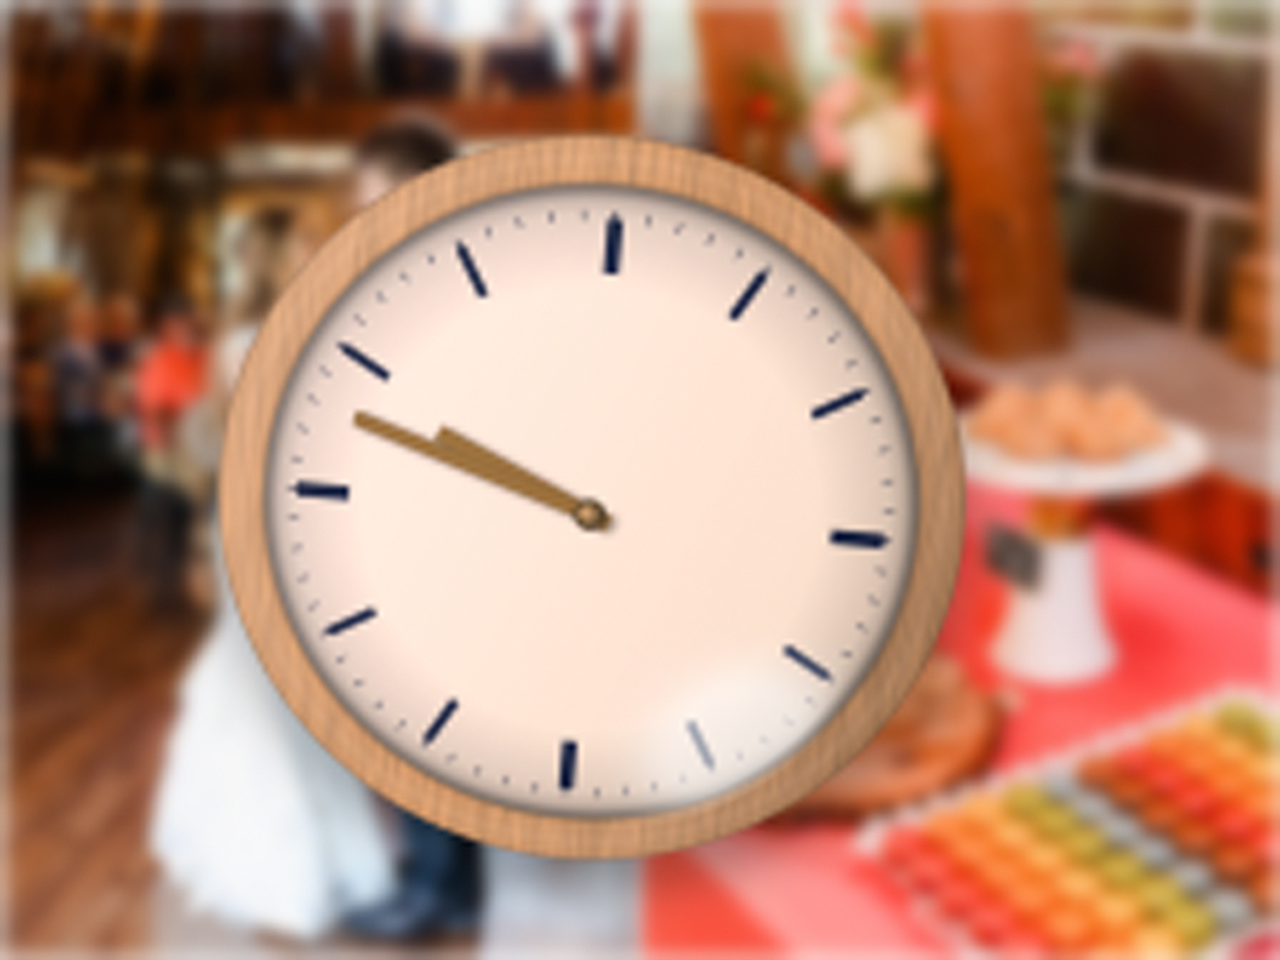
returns 9,48
